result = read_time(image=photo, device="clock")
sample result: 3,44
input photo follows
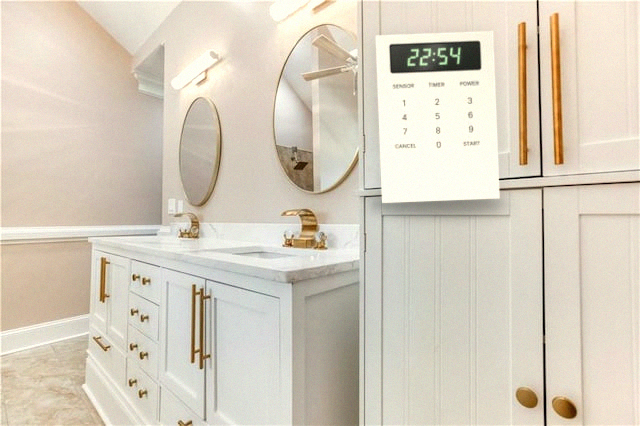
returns 22,54
